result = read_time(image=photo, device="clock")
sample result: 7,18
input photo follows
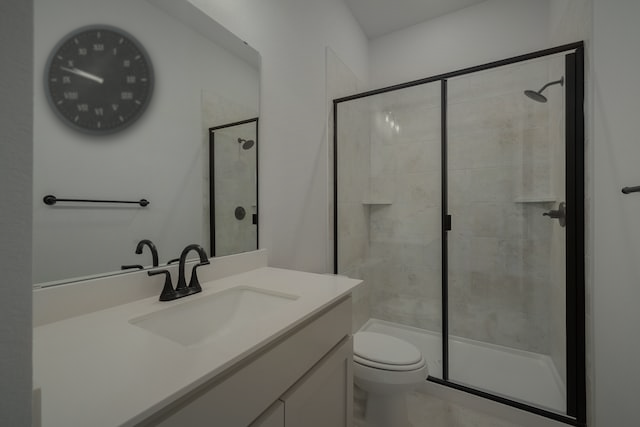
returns 9,48
